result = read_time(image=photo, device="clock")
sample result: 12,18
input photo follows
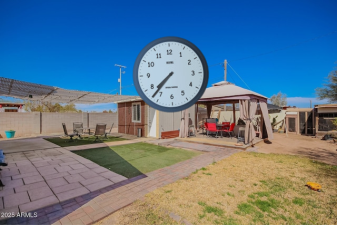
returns 7,37
